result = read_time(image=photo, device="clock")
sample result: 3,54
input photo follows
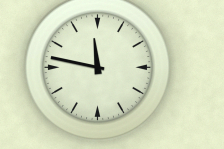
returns 11,47
